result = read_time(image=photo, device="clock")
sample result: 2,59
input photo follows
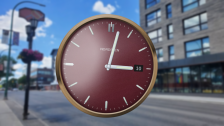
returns 3,02
